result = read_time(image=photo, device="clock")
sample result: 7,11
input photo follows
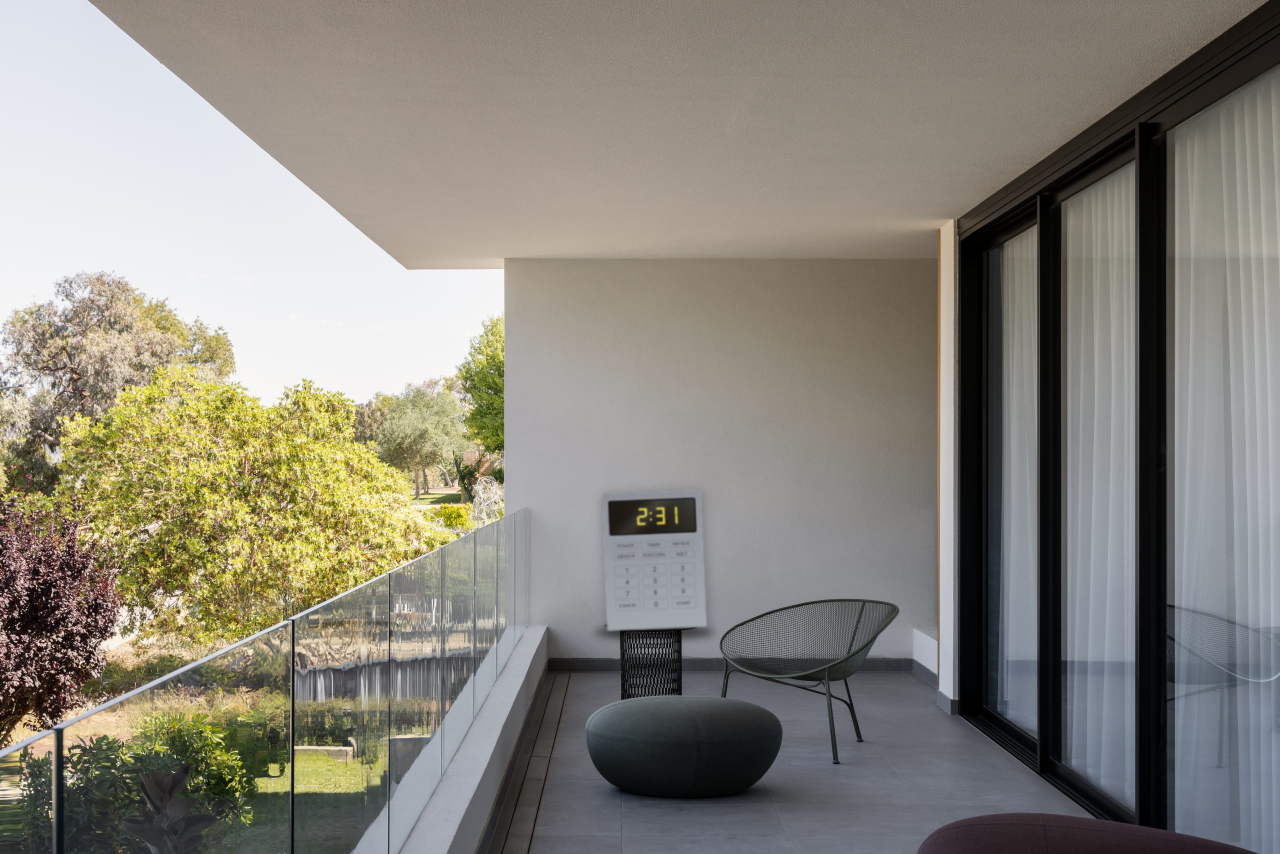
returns 2,31
